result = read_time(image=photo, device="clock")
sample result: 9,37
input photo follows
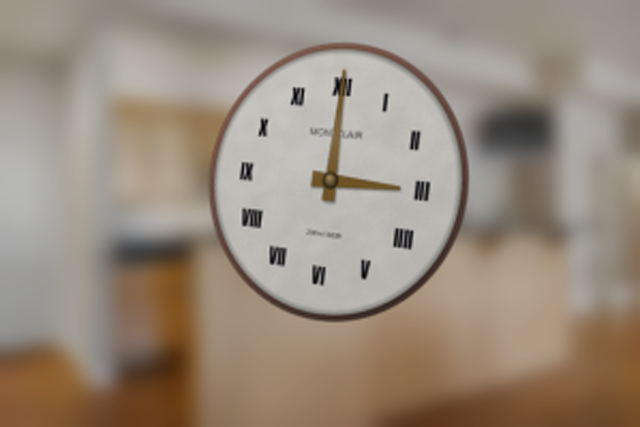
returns 3,00
